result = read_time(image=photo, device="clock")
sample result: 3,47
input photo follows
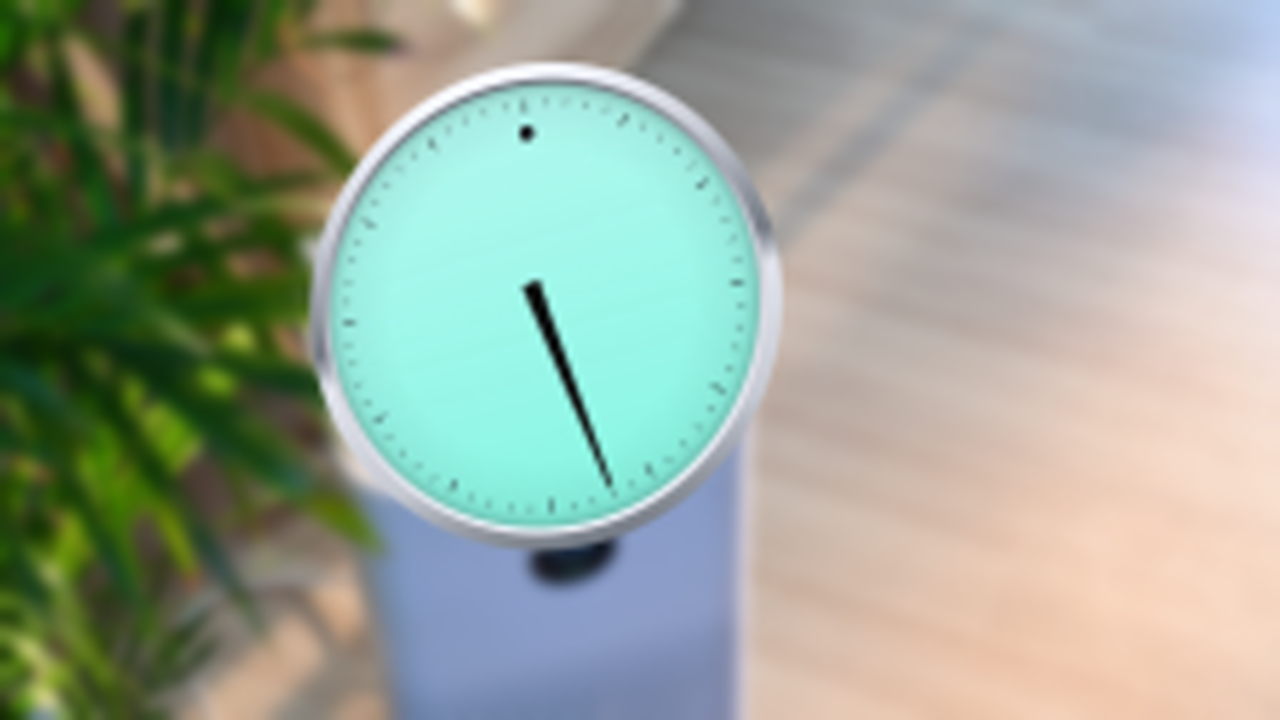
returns 5,27
